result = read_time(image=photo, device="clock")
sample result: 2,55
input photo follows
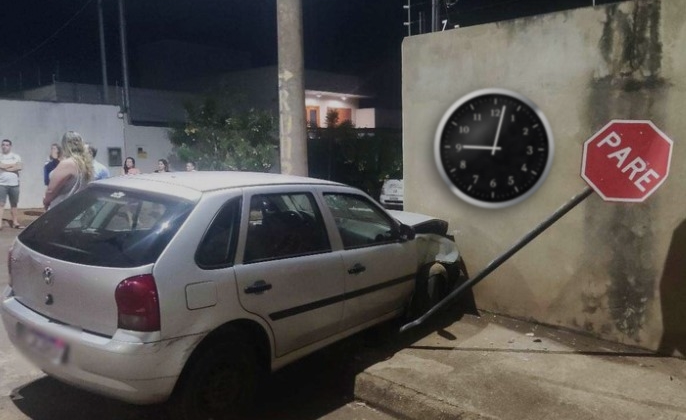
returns 9,02
